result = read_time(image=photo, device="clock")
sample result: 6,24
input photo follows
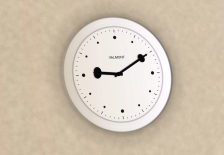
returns 9,10
